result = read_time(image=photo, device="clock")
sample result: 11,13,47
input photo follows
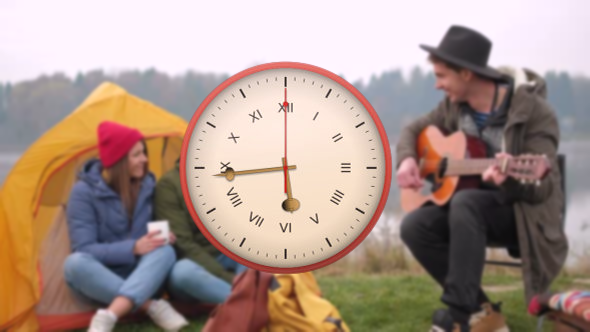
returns 5,44,00
